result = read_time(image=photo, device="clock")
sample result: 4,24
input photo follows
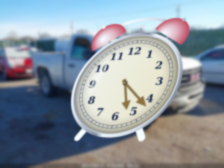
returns 5,22
